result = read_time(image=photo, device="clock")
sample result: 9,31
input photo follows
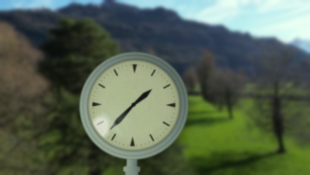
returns 1,37
